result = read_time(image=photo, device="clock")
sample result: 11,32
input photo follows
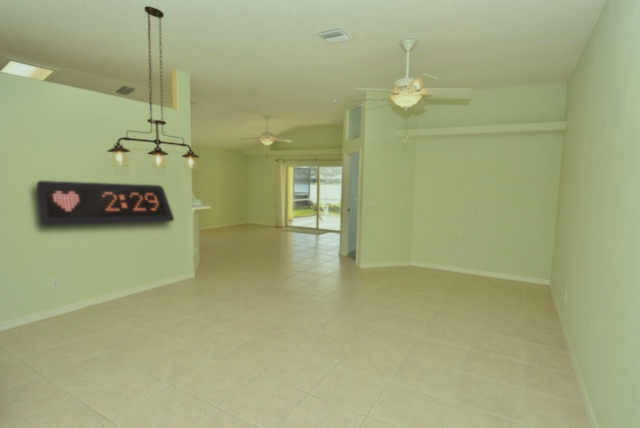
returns 2,29
